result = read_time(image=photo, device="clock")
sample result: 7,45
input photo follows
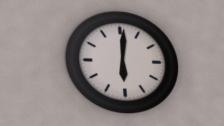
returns 6,01
